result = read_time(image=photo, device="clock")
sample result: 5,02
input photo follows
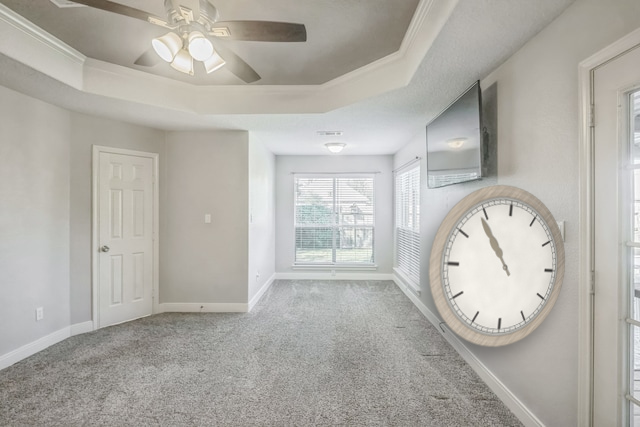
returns 10,54
